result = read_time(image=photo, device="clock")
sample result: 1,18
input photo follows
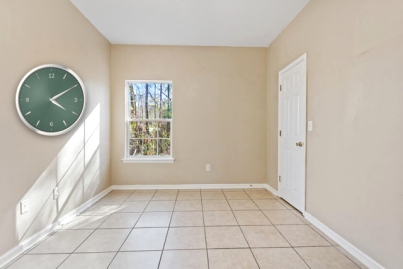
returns 4,10
